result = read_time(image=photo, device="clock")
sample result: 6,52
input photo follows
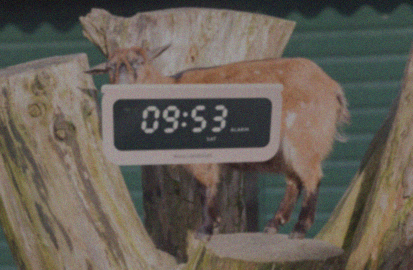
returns 9,53
